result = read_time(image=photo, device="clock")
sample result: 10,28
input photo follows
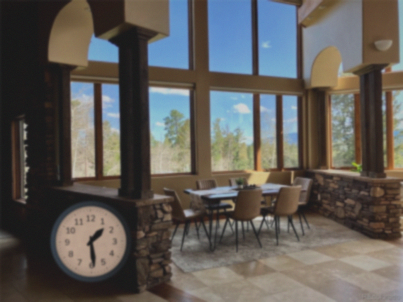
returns 1,29
